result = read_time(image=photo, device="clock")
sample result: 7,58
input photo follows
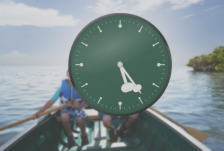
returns 5,24
